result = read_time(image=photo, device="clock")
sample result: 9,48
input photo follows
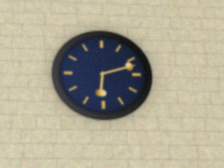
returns 6,12
